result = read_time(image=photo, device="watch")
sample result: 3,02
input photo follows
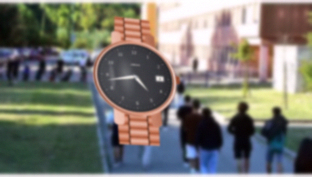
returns 4,43
